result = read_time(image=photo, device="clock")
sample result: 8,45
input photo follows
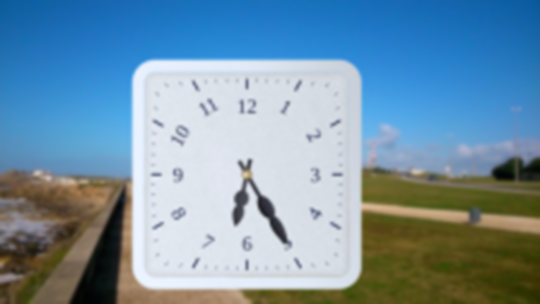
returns 6,25
